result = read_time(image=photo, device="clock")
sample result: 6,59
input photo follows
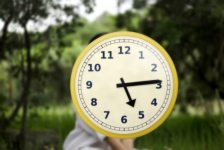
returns 5,14
